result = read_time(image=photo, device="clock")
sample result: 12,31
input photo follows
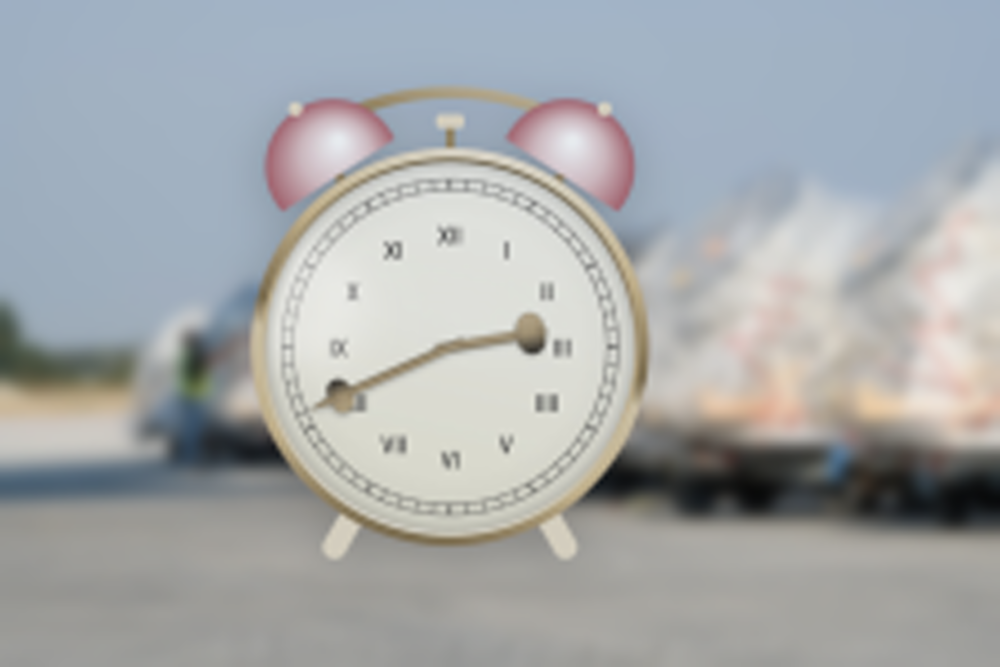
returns 2,41
